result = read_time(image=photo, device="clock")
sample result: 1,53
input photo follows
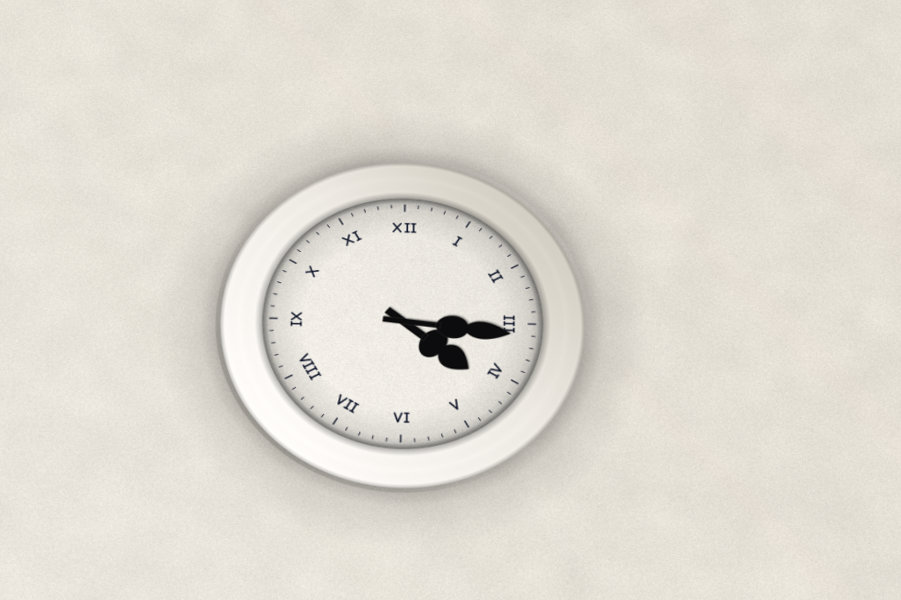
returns 4,16
